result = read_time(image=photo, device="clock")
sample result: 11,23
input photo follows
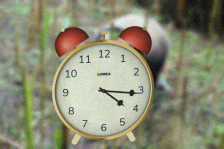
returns 4,16
